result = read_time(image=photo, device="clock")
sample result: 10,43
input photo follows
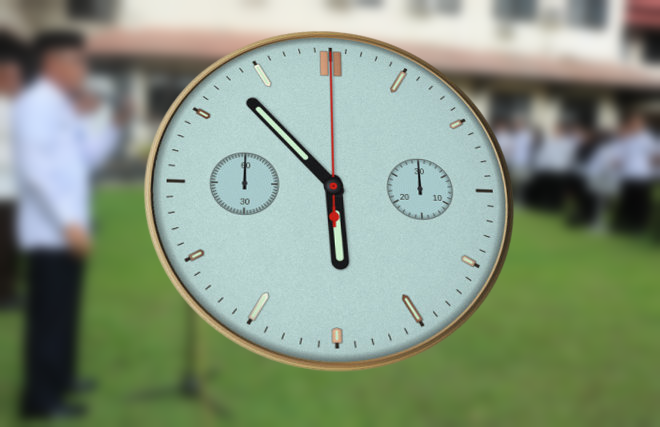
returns 5,53
